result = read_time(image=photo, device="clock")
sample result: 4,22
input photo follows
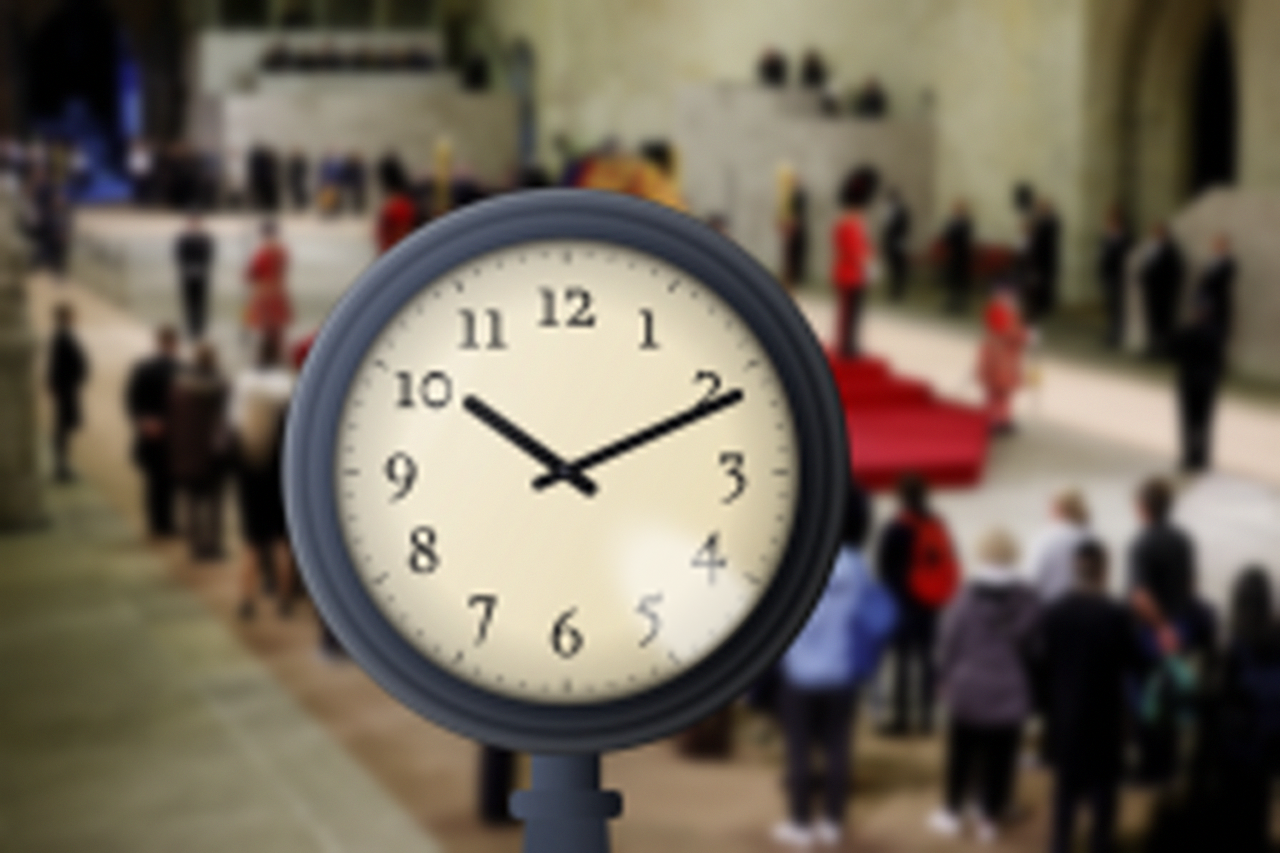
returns 10,11
